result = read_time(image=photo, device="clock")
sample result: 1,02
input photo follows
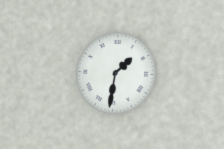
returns 1,31
